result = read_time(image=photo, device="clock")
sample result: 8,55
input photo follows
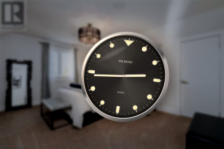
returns 2,44
